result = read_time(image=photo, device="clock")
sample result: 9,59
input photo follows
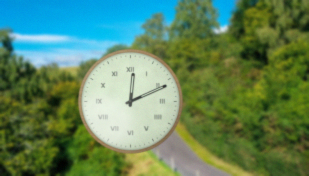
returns 12,11
